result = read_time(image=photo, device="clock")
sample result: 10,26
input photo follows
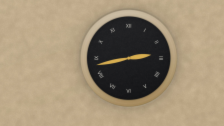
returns 2,43
